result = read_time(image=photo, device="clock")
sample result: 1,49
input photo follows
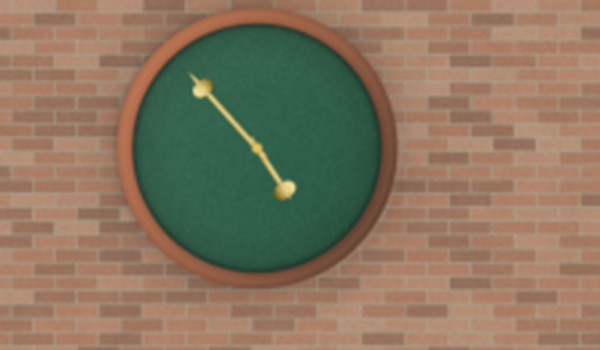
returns 4,53
